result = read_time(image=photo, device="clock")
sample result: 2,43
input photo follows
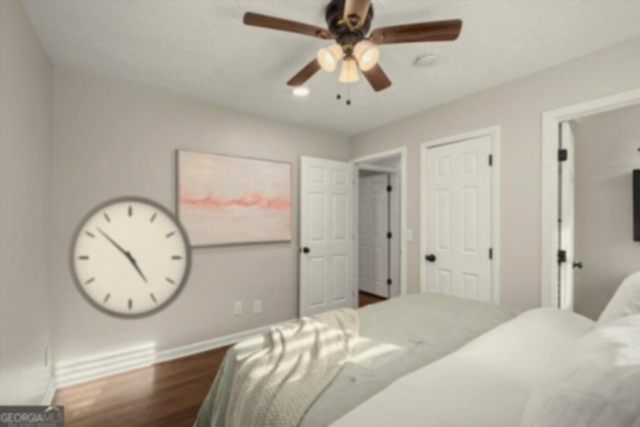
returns 4,52
